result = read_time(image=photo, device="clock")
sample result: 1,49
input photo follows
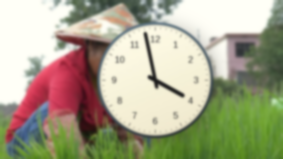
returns 3,58
